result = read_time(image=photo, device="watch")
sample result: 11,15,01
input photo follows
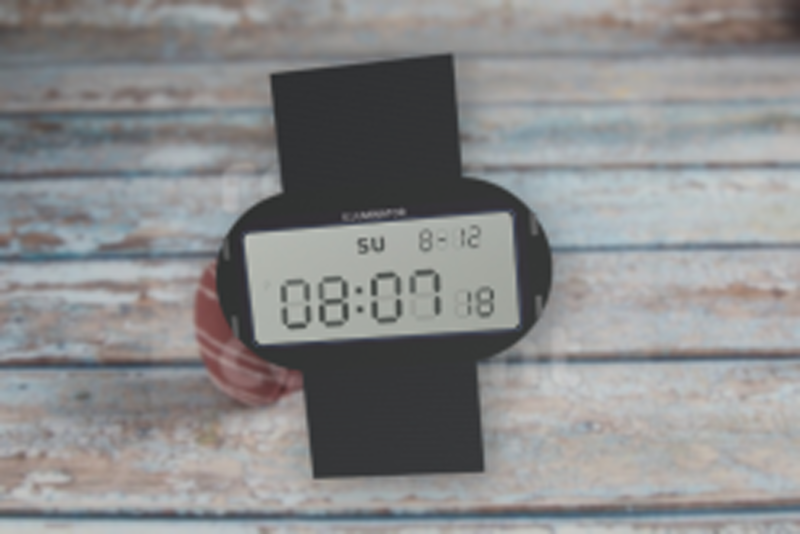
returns 8,07,18
